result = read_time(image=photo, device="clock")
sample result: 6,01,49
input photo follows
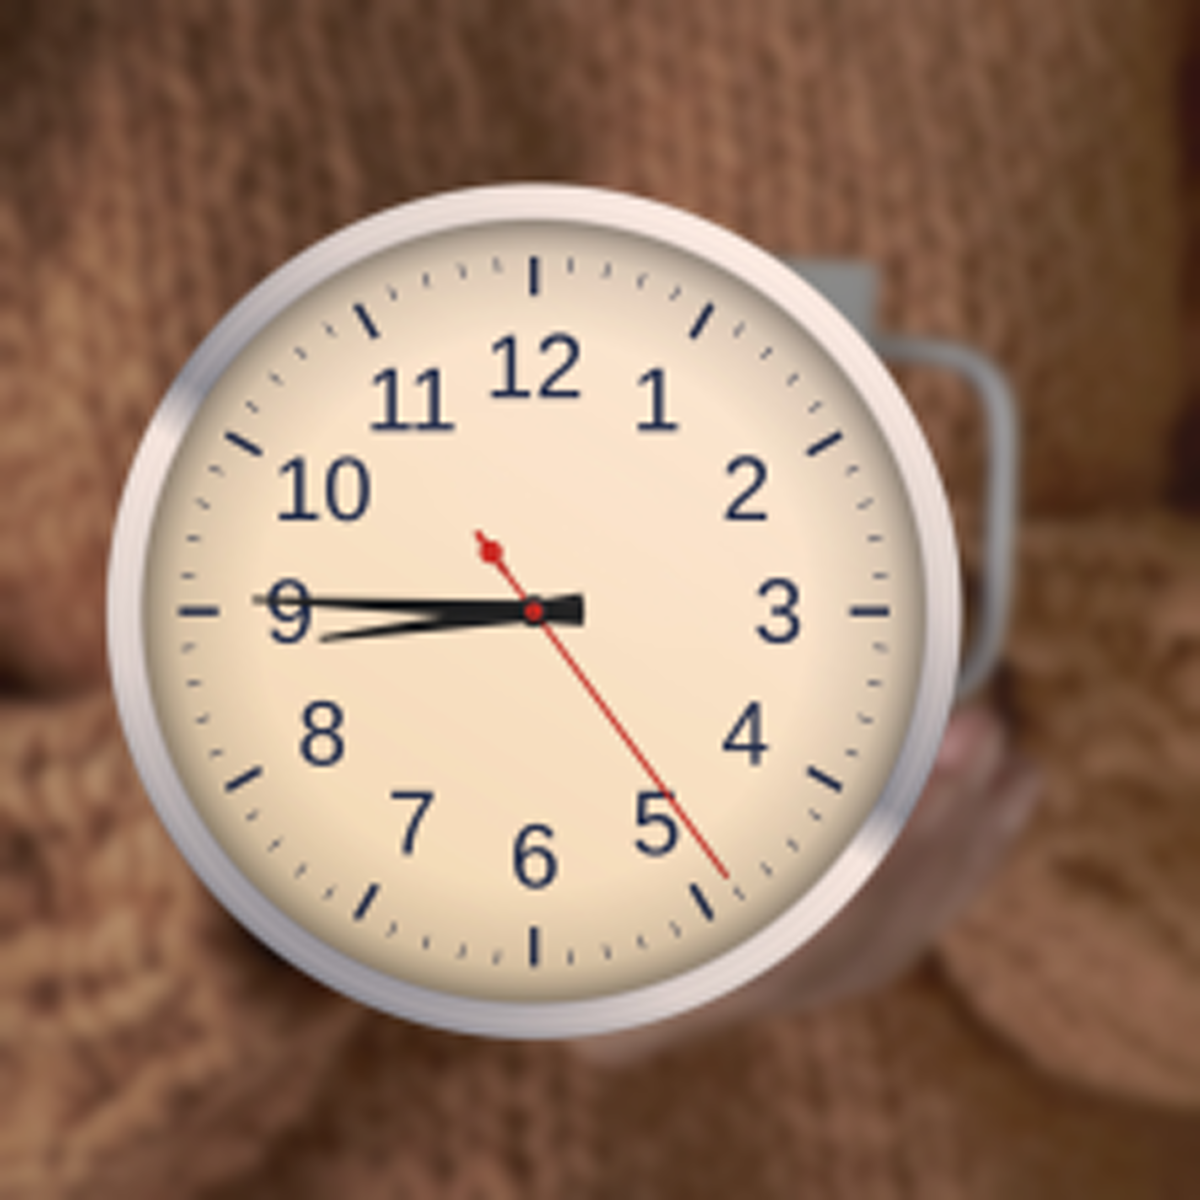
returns 8,45,24
